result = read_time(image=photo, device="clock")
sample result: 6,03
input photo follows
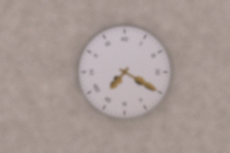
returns 7,20
